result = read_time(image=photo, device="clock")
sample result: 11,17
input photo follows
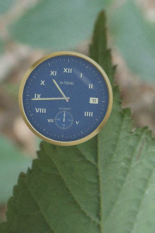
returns 10,44
